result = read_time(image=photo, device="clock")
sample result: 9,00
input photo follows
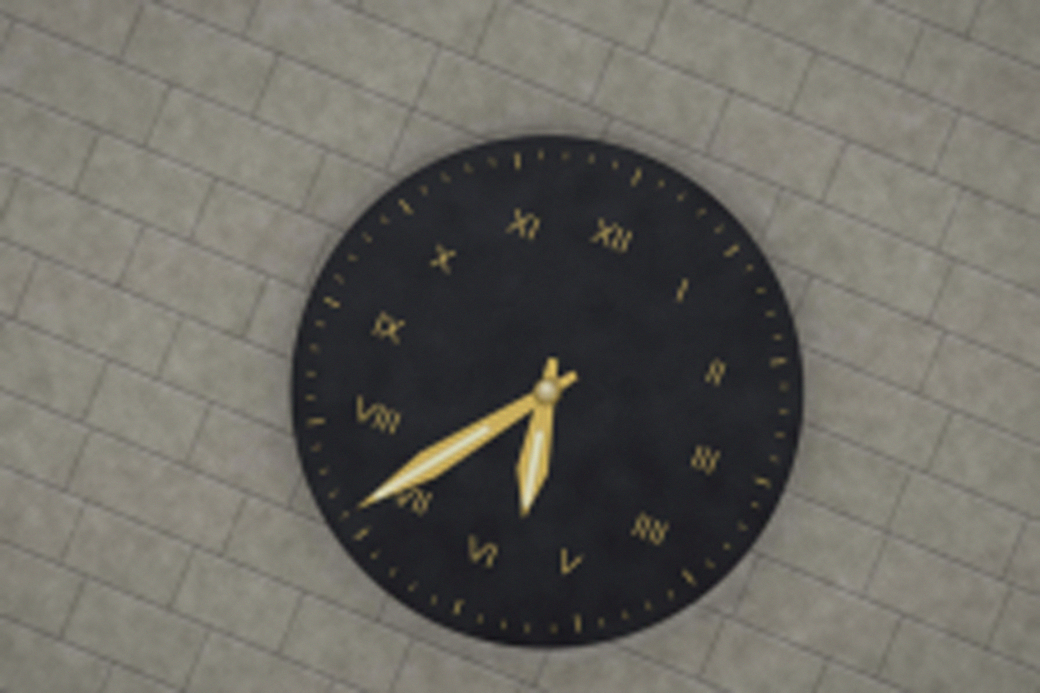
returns 5,36
